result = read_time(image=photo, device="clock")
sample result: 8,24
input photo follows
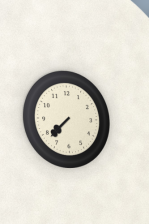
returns 7,38
